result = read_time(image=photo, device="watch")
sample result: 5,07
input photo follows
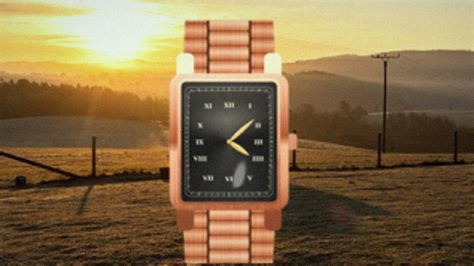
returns 4,08
